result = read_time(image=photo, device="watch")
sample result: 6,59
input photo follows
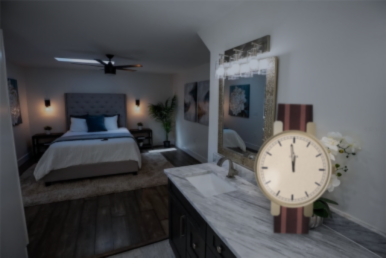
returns 11,59
